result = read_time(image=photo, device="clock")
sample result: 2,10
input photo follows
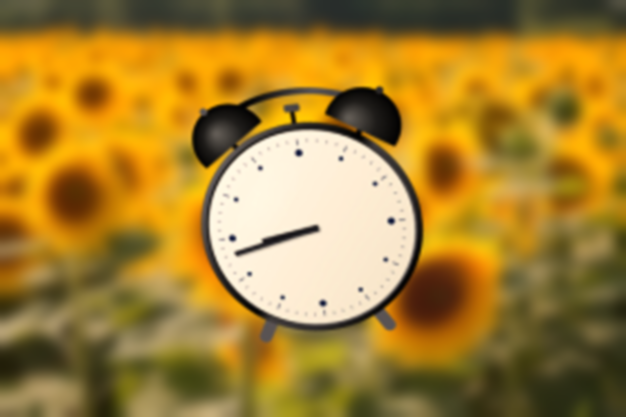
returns 8,43
